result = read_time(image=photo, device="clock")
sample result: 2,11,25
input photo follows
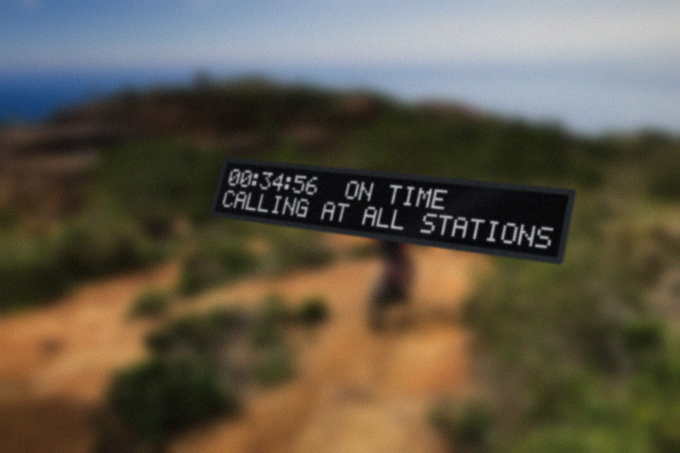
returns 0,34,56
